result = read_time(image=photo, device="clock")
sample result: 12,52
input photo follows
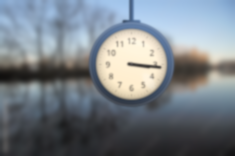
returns 3,16
